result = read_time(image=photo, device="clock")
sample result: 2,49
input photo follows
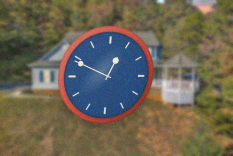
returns 12,49
